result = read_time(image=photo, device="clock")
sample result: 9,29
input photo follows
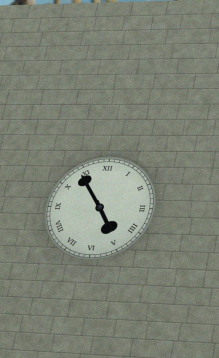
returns 4,54
